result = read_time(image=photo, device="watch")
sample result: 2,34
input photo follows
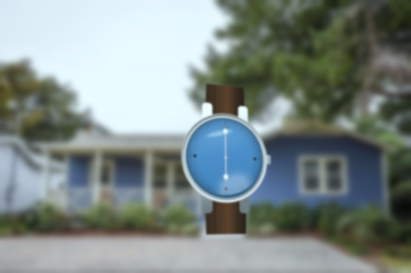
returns 6,00
